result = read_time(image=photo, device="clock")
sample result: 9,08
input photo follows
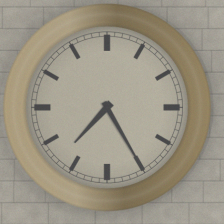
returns 7,25
